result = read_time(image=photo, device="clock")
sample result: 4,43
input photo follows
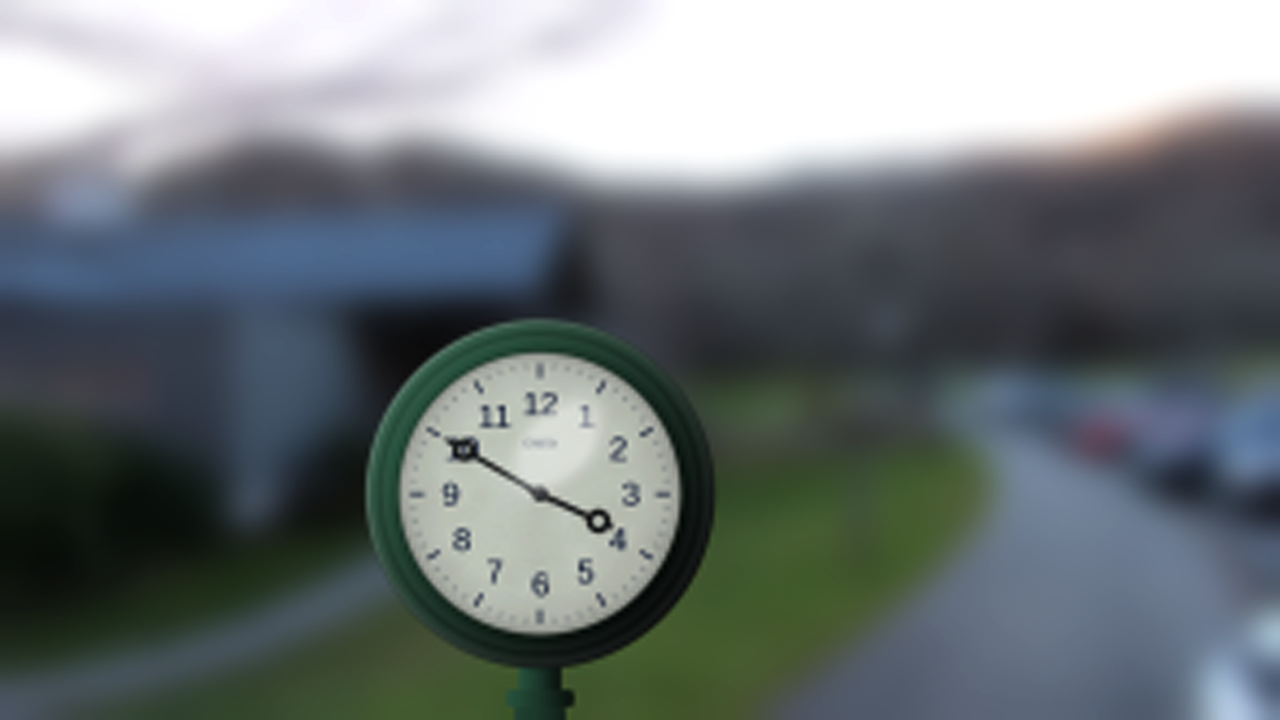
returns 3,50
